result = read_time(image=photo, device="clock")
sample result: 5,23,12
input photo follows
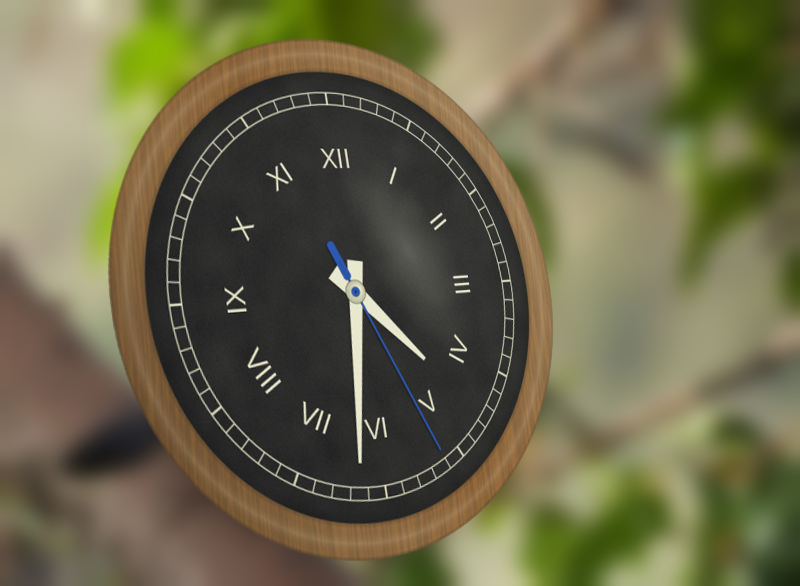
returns 4,31,26
